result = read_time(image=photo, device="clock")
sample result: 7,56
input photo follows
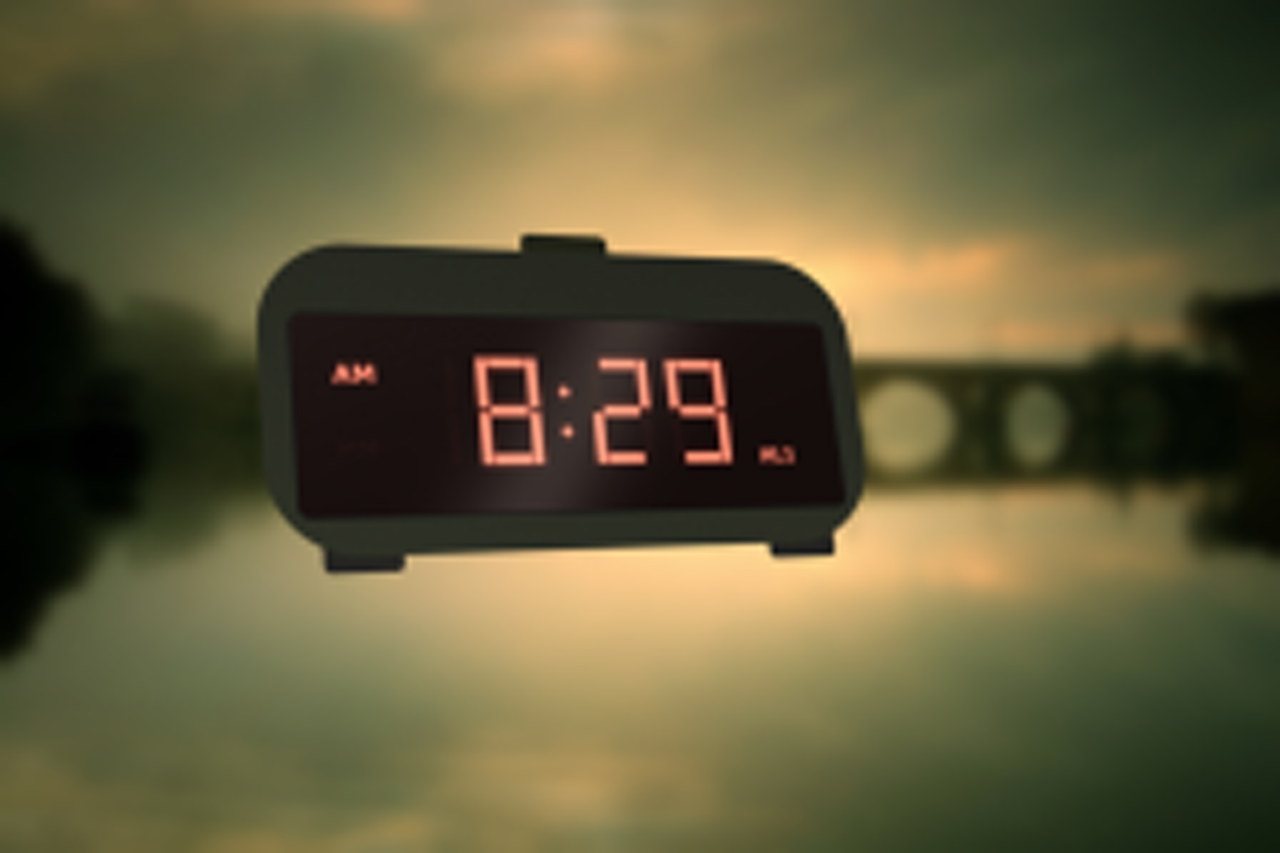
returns 8,29
